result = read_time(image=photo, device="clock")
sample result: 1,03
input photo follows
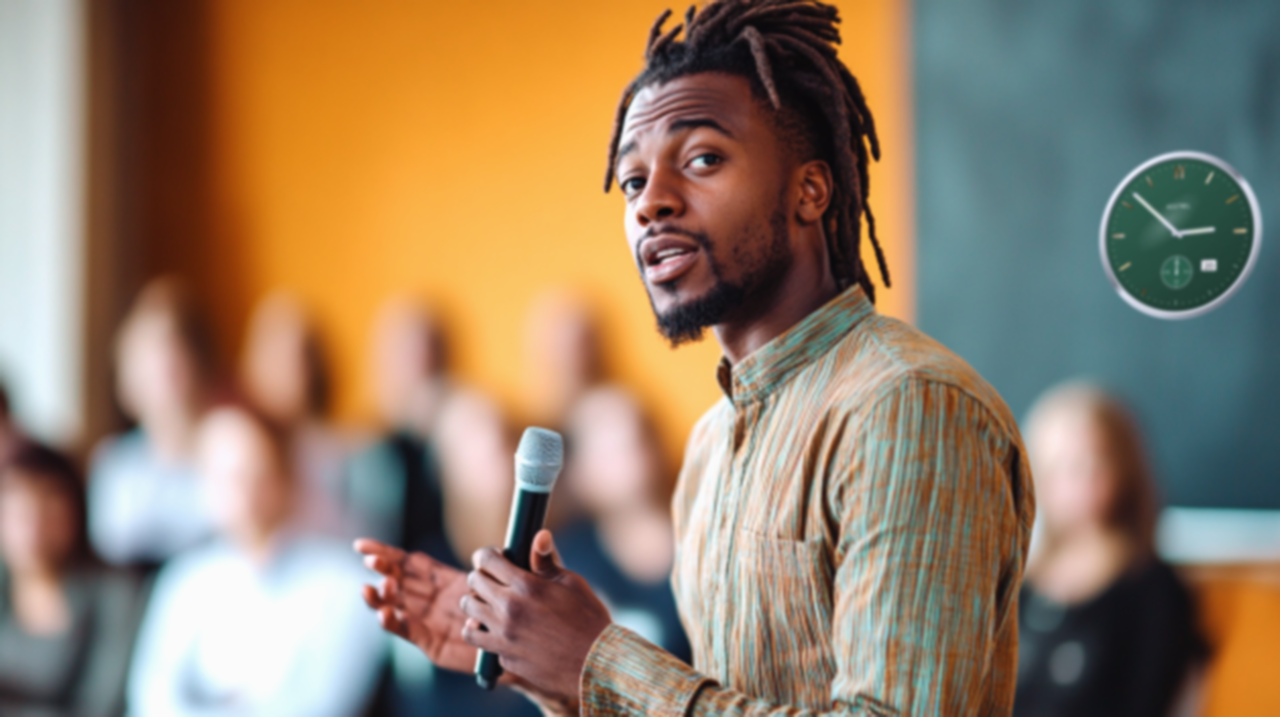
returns 2,52
